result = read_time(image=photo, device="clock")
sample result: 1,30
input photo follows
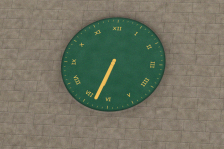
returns 6,33
